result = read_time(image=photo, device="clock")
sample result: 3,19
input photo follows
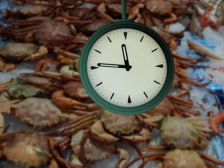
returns 11,46
